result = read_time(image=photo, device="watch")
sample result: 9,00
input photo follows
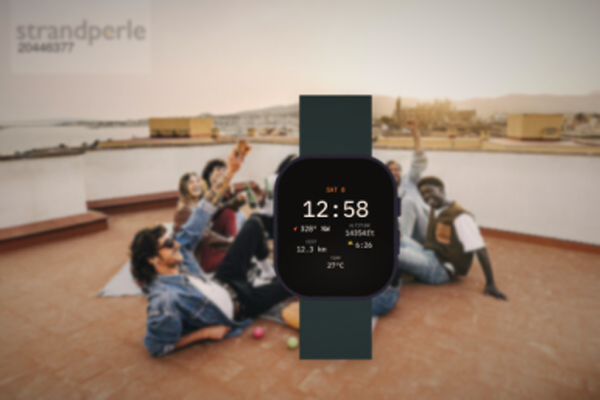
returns 12,58
